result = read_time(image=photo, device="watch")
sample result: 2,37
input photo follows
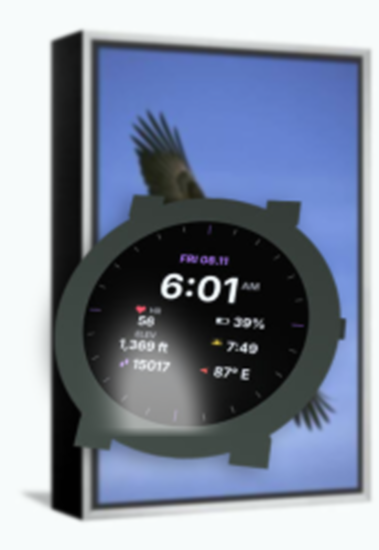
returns 6,01
